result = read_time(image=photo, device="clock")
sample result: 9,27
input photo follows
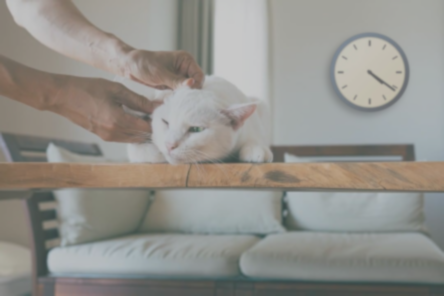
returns 4,21
